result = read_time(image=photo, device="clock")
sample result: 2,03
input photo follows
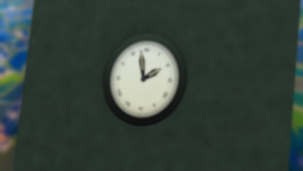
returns 1,58
